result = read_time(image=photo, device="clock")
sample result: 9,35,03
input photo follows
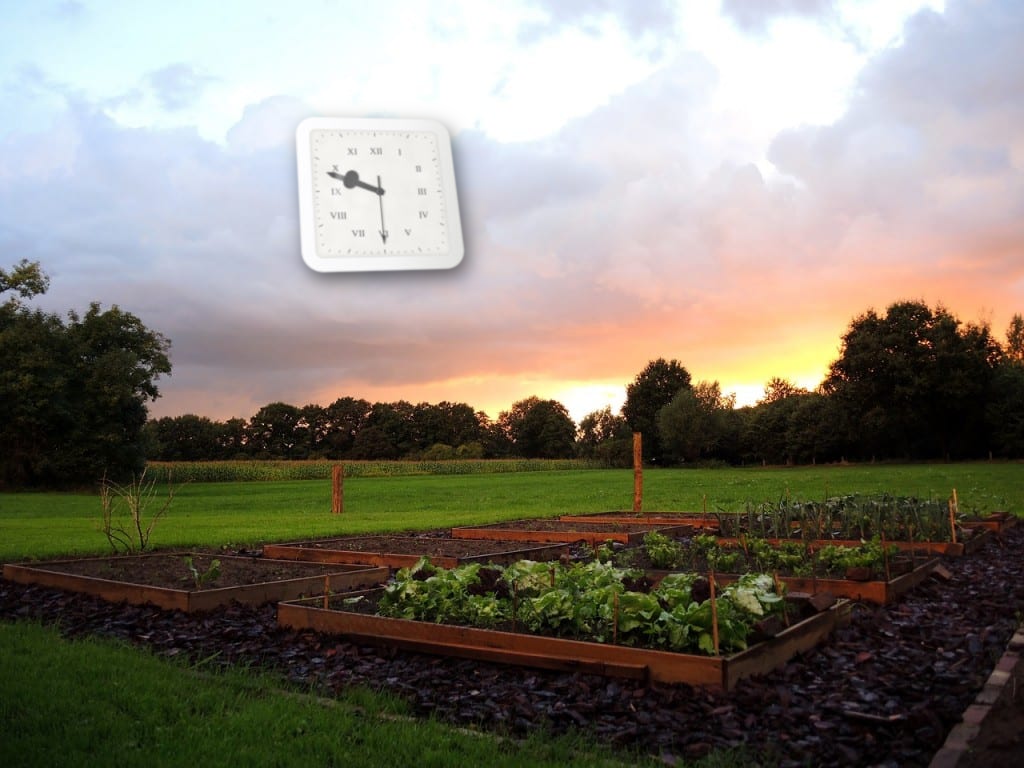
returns 9,48,30
